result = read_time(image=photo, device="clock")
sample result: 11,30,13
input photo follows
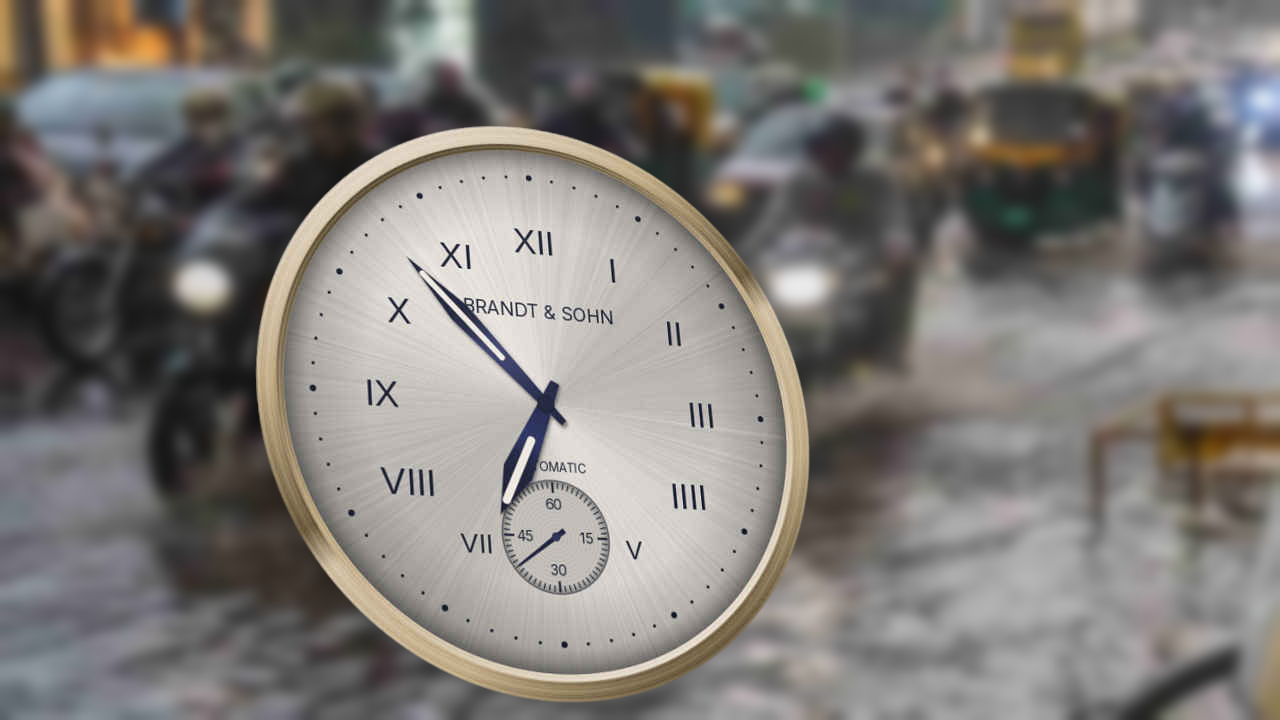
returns 6,52,39
